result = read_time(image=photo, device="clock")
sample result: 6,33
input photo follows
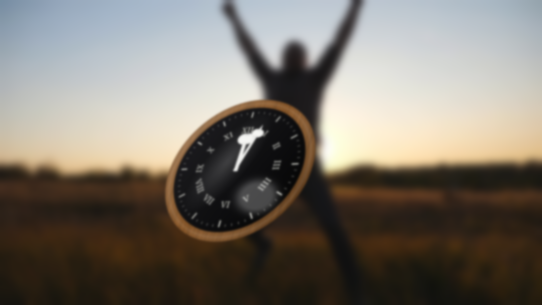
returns 12,03
